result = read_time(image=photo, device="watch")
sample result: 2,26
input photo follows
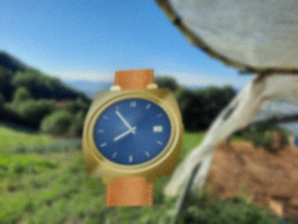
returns 7,54
